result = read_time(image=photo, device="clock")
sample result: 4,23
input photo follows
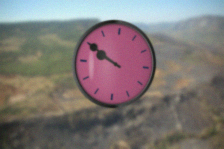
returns 9,50
